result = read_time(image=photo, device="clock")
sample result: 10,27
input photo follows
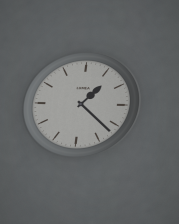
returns 1,22
